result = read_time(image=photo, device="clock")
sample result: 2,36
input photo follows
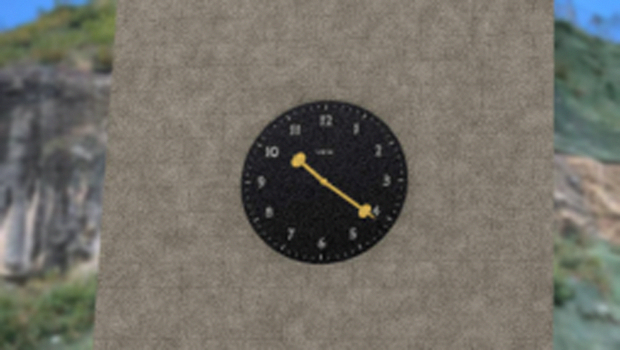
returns 10,21
